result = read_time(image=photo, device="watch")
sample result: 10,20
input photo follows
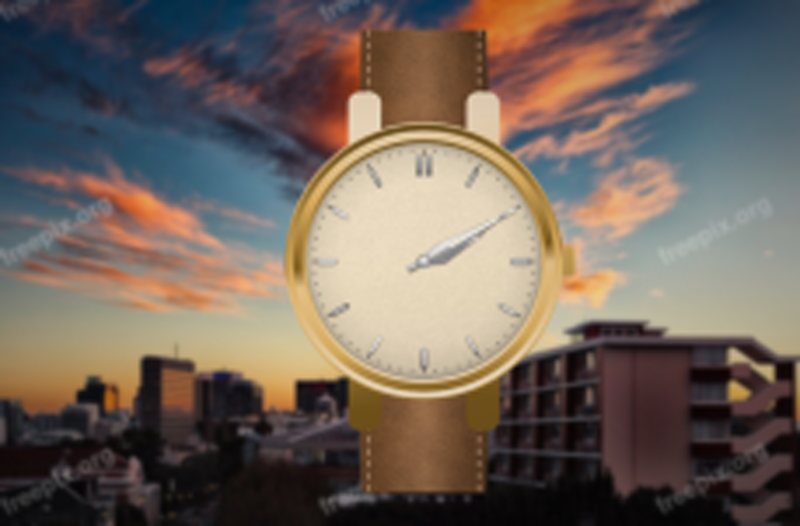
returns 2,10
